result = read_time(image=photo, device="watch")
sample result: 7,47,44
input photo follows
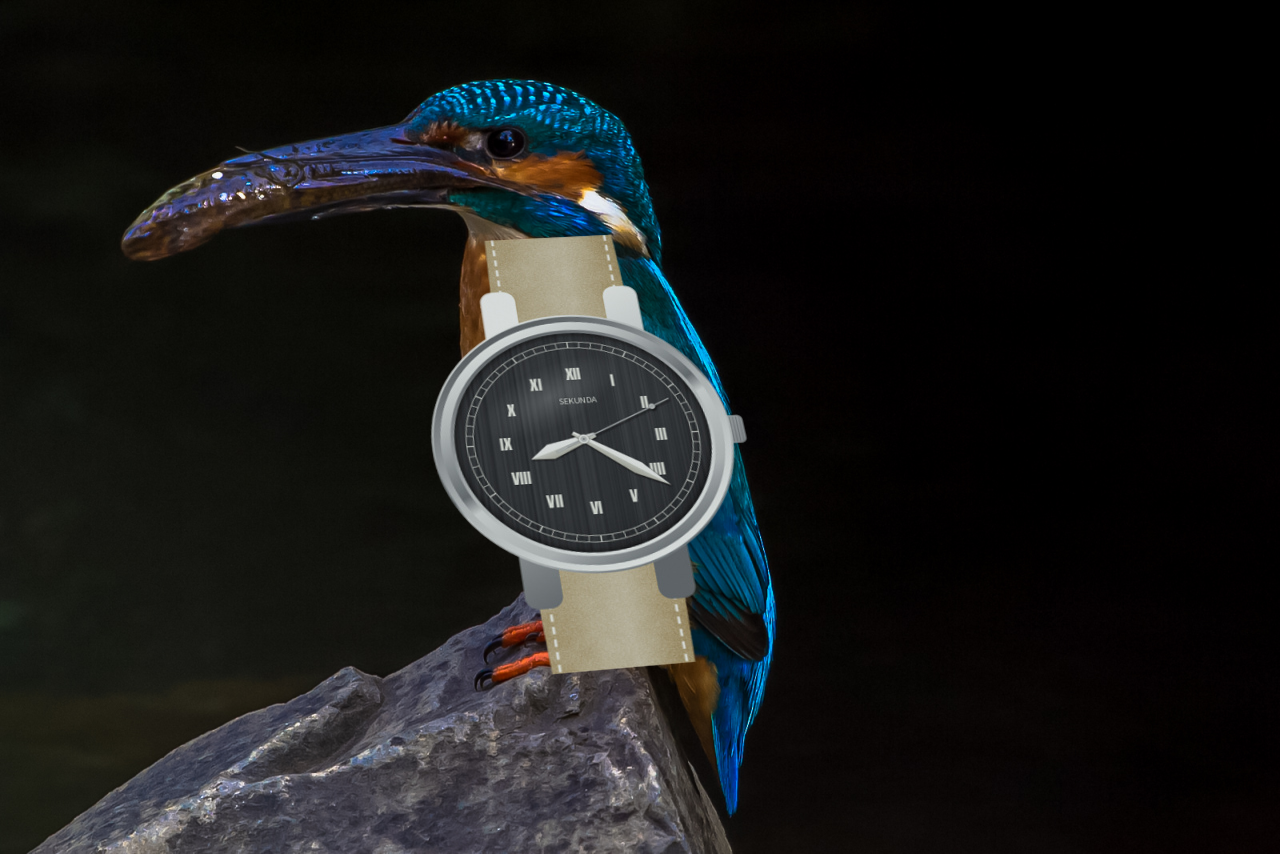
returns 8,21,11
